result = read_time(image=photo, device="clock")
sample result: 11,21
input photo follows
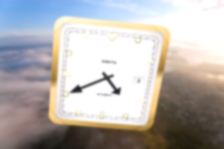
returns 4,40
